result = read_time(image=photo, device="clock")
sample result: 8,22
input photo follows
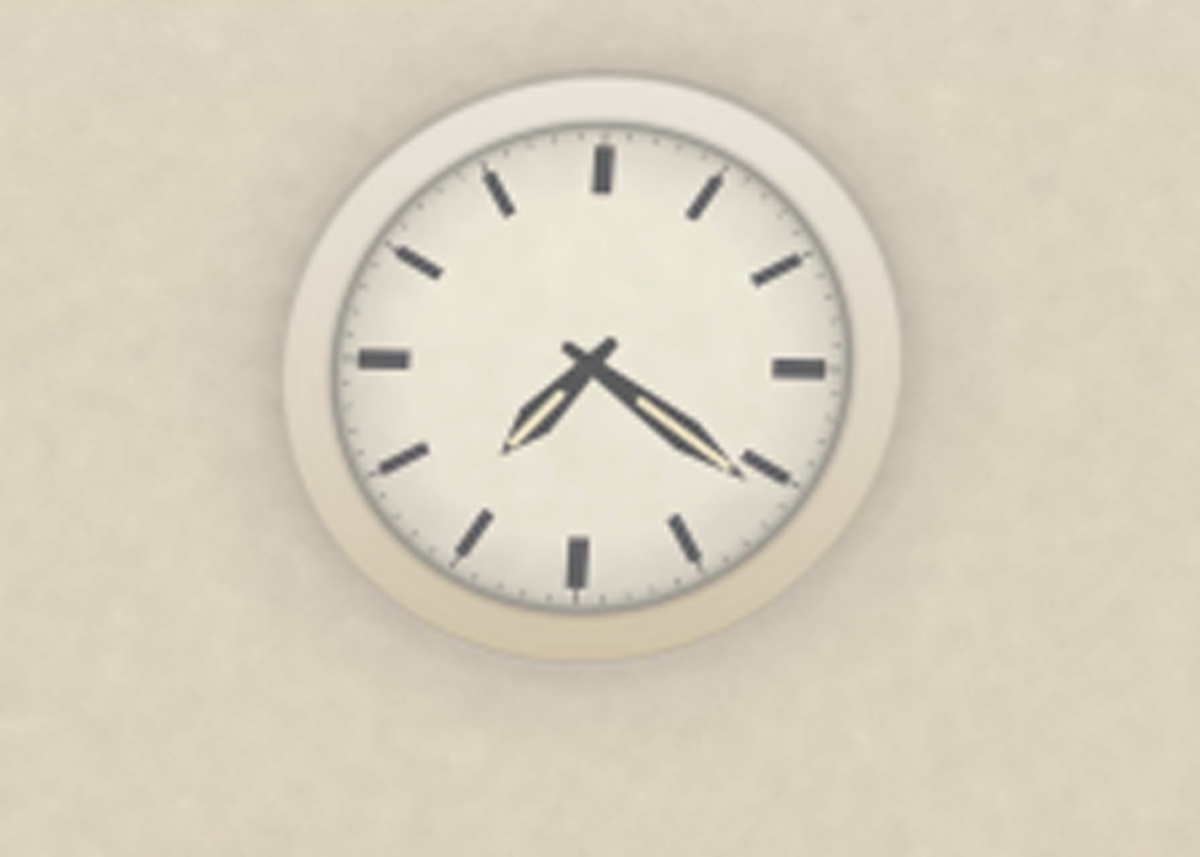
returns 7,21
